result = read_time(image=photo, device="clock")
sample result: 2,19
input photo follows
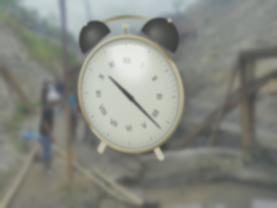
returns 10,22
